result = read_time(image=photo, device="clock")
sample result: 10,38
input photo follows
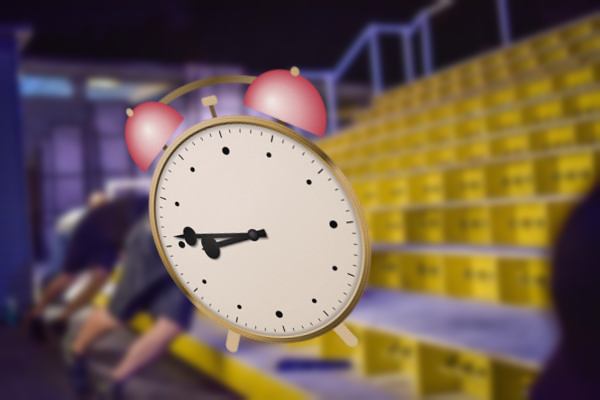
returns 8,46
